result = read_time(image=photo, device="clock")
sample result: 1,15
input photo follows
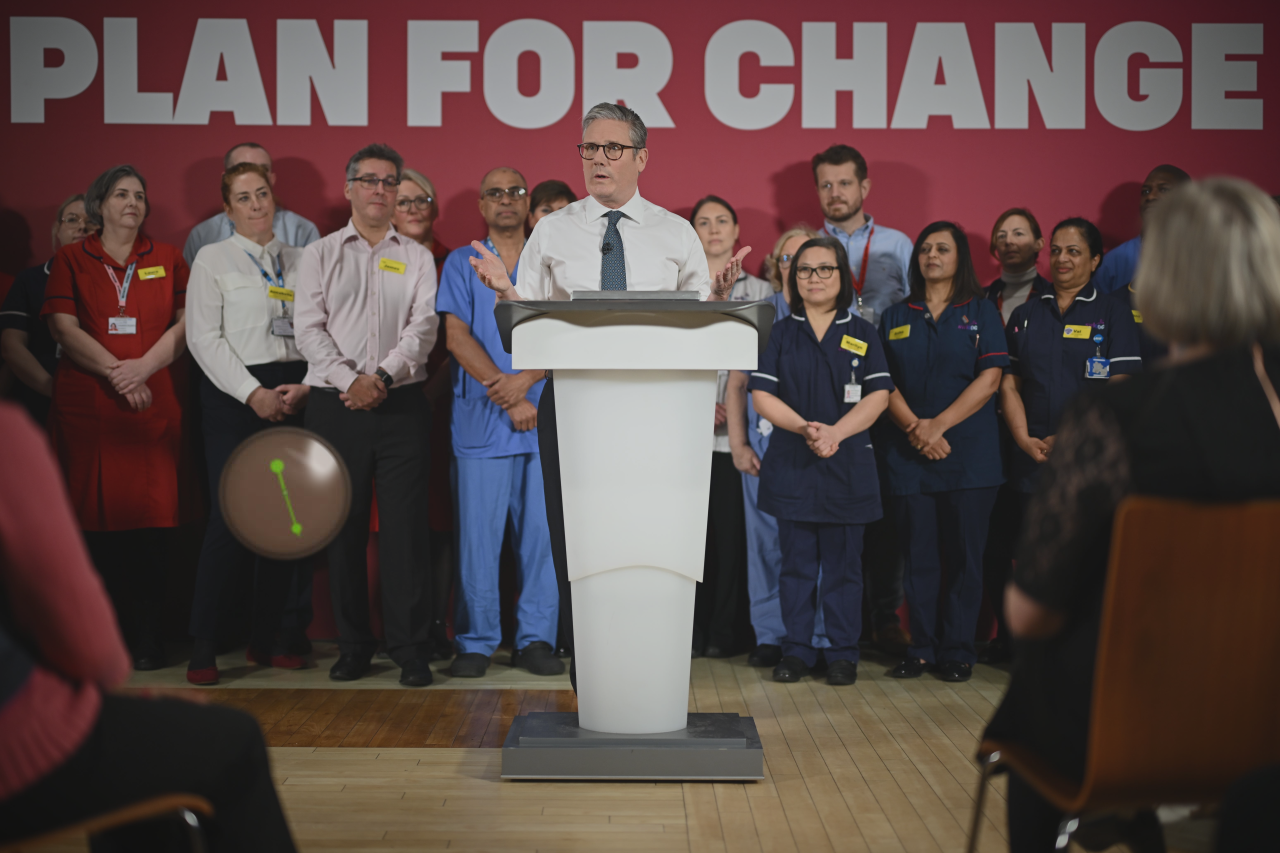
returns 11,27
